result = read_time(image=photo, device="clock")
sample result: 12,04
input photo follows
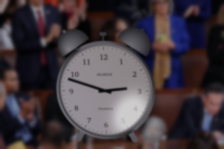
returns 2,48
